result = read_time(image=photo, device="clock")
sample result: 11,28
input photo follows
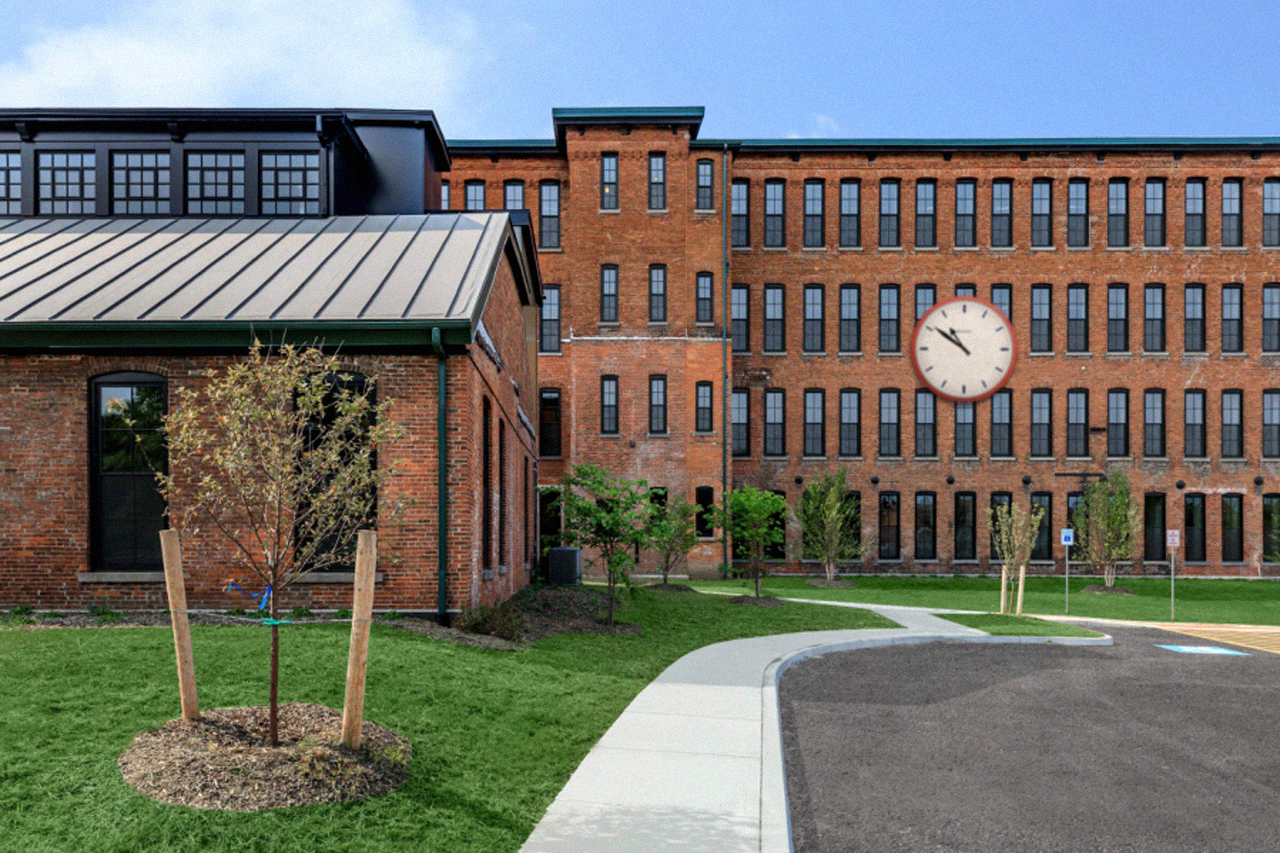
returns 10,51
